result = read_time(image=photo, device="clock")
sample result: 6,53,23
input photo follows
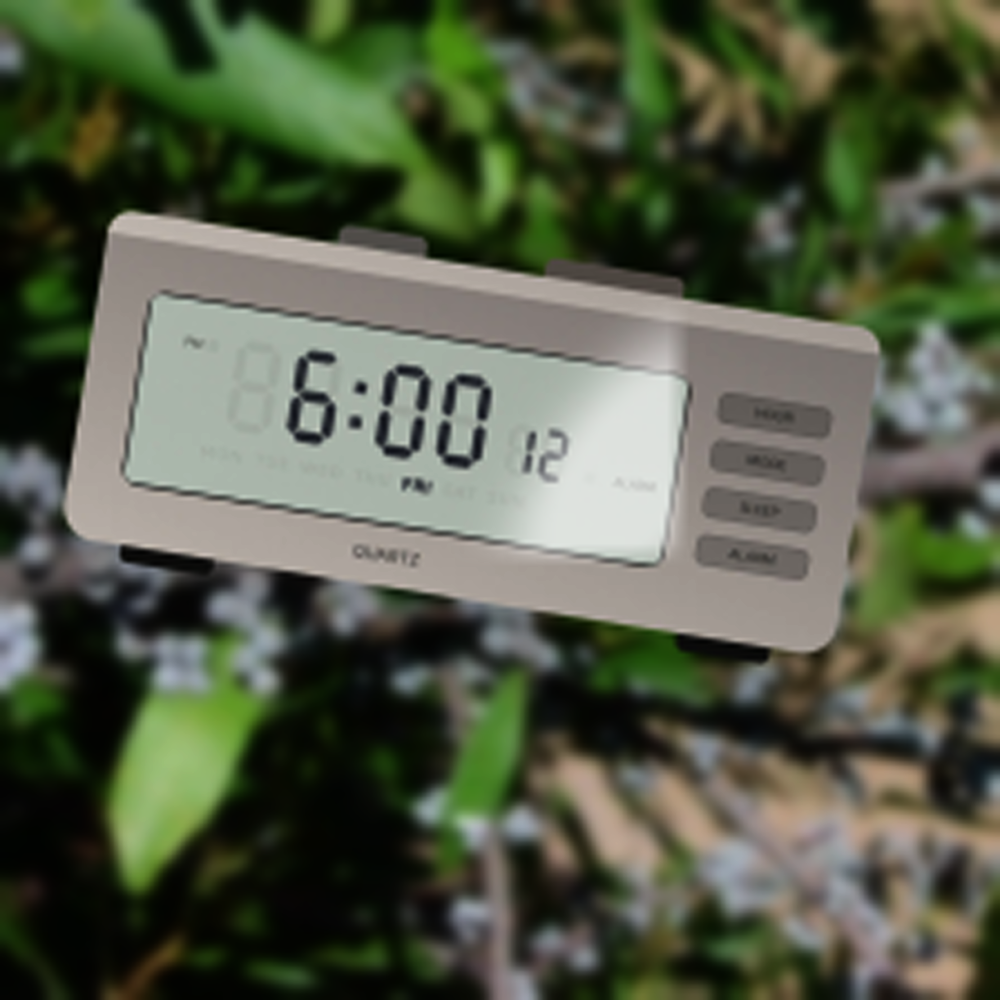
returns 6,00,12
